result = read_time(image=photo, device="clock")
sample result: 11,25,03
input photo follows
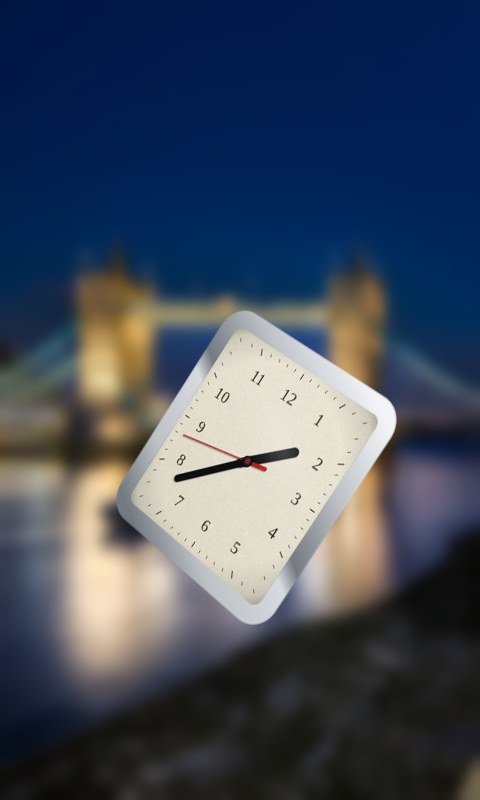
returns 1,37,43
